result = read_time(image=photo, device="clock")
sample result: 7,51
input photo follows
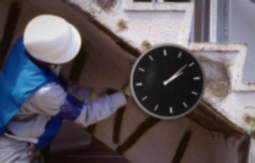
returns 2,09
